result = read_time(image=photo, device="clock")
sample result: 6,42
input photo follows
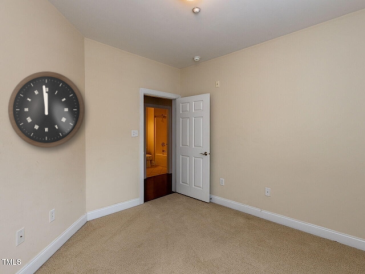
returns 11,59
